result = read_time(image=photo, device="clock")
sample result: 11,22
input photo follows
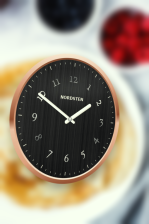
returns 1,50
